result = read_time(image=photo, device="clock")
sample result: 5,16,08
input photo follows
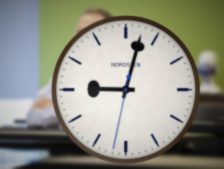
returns 9,02,32
